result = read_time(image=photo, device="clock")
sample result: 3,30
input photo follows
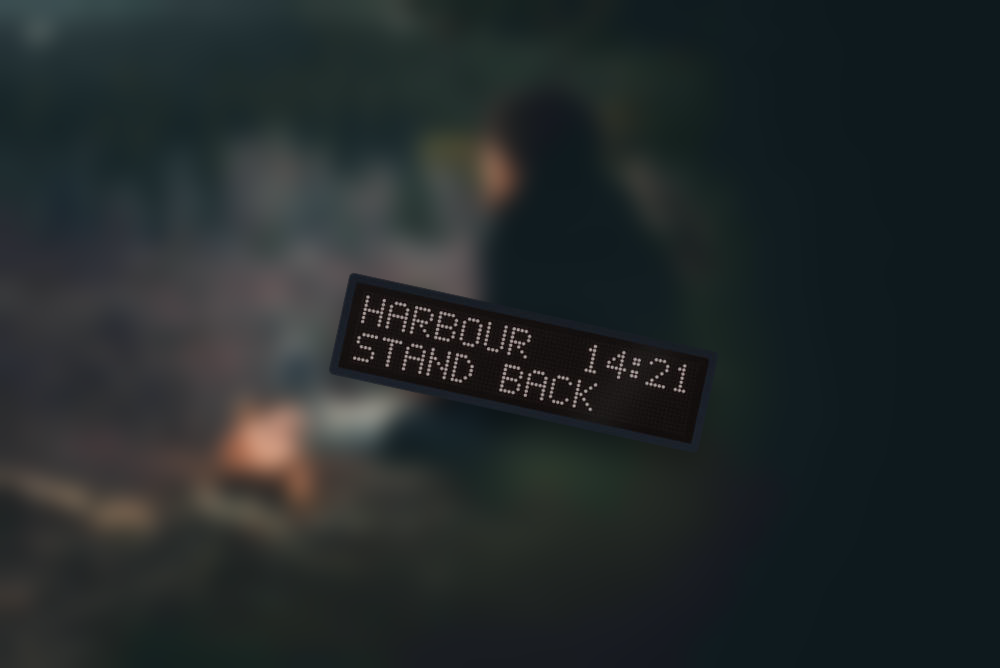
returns 14,21
